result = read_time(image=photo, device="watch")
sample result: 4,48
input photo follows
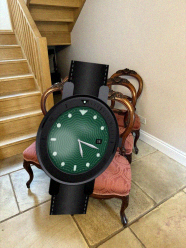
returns 5,18
